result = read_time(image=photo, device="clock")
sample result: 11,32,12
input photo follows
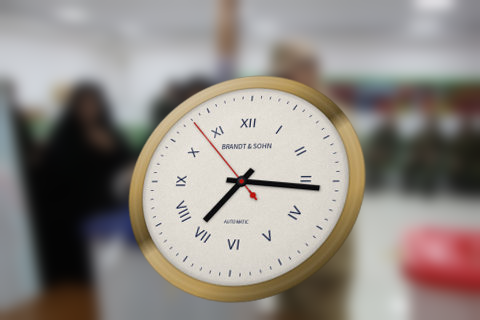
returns 7,15,53
